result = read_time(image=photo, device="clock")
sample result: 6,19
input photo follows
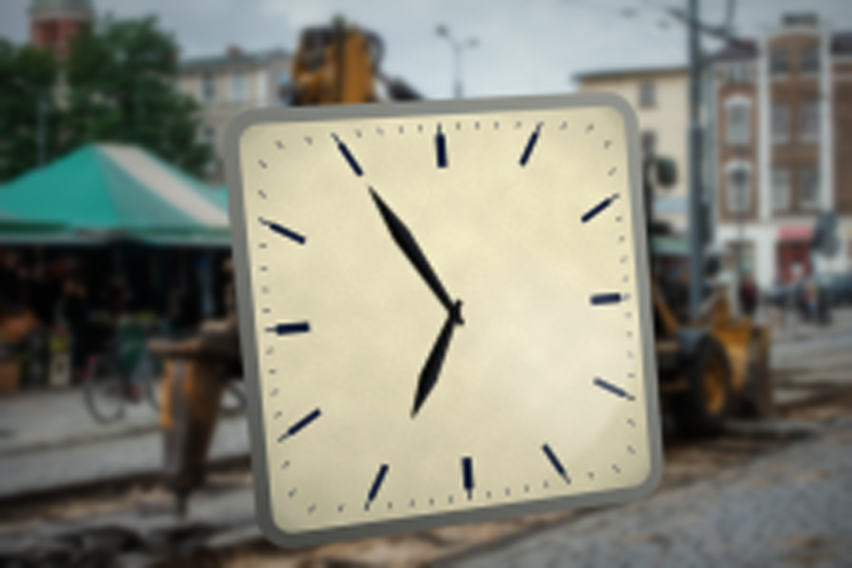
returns 6,55
